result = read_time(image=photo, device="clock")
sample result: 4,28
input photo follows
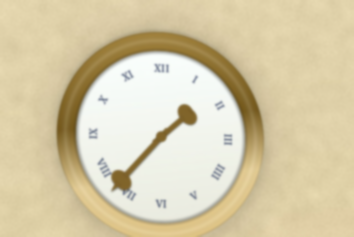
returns 1,37
